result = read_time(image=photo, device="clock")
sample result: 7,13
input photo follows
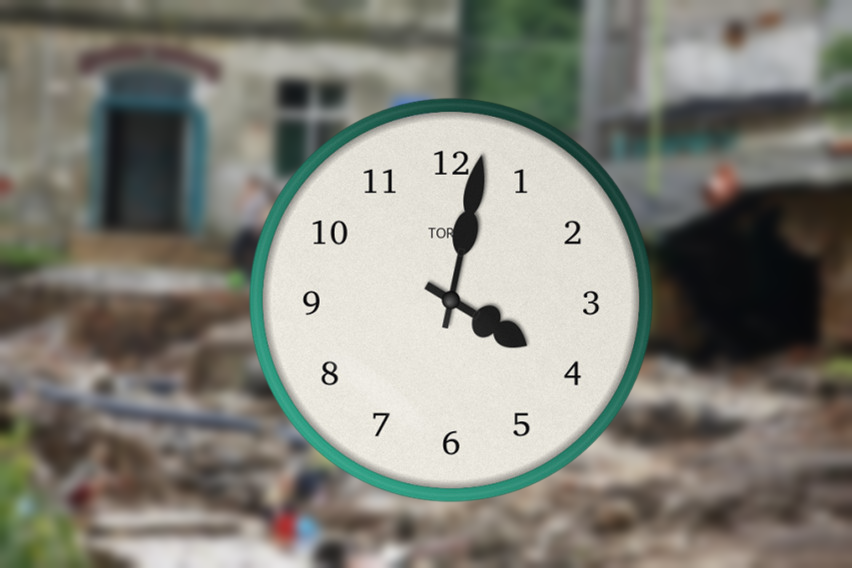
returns 4,02
